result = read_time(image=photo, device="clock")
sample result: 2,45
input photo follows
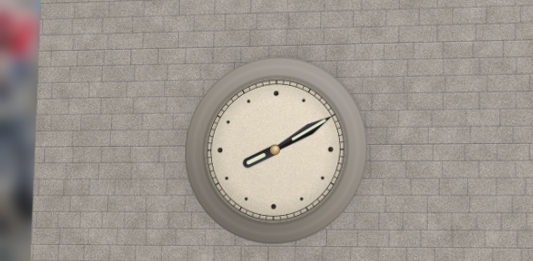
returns 8,10
